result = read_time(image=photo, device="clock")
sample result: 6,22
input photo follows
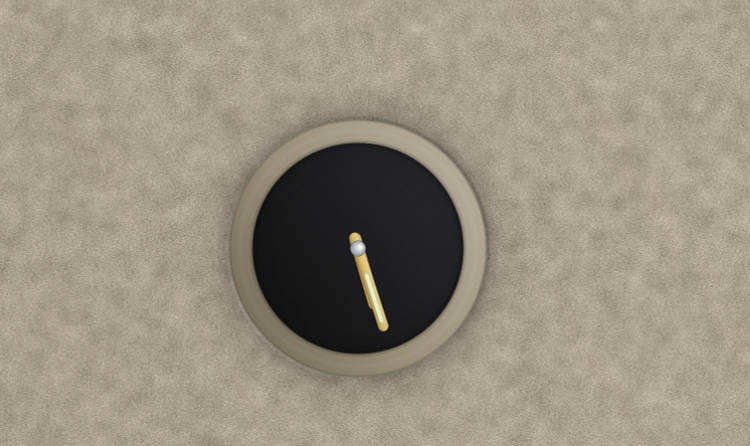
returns 5,27
